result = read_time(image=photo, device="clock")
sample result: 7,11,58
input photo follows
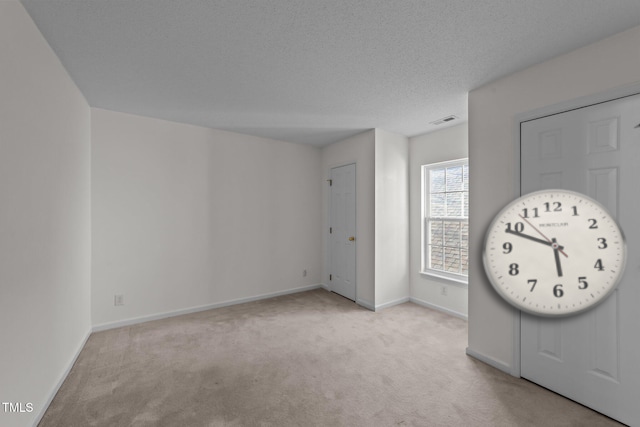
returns 5,48,53
